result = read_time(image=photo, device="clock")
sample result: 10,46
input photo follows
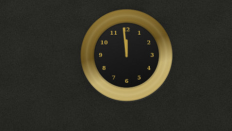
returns 11,59
